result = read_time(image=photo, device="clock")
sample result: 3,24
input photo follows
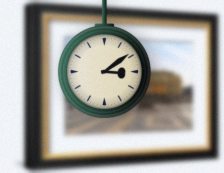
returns 3,09
